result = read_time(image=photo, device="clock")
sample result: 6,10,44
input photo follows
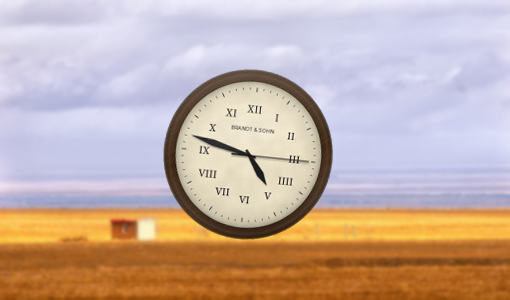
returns 4,47,15
